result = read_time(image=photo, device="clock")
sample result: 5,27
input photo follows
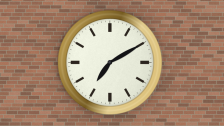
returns 7,10
